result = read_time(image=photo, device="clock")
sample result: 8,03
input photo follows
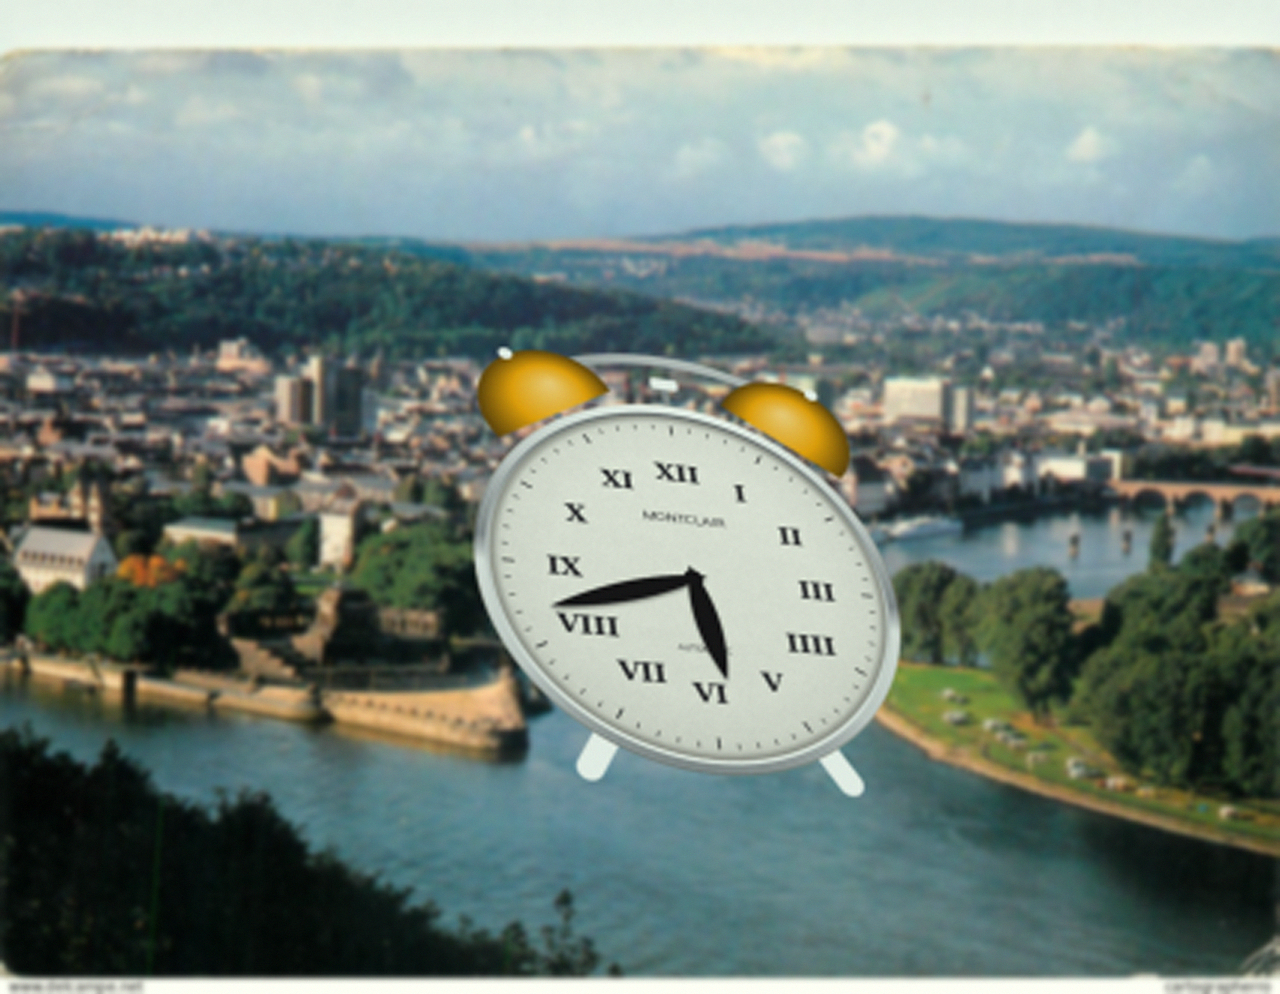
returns 5,42
